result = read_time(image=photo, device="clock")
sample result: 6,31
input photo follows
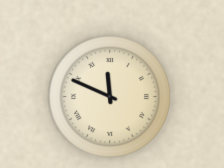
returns 11,49
